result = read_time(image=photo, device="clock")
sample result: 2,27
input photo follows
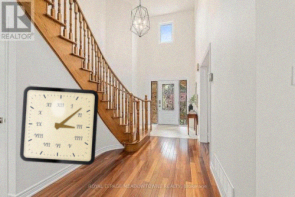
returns 3,08
